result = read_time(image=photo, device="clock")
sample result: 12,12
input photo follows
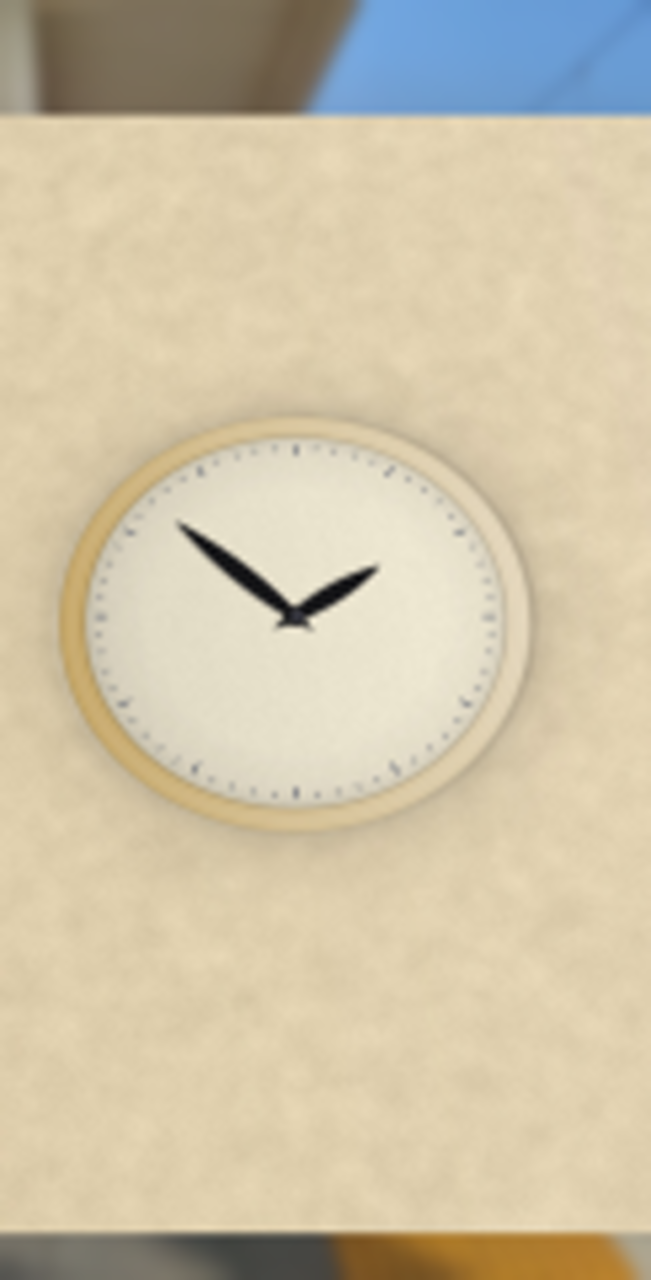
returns 1,52
